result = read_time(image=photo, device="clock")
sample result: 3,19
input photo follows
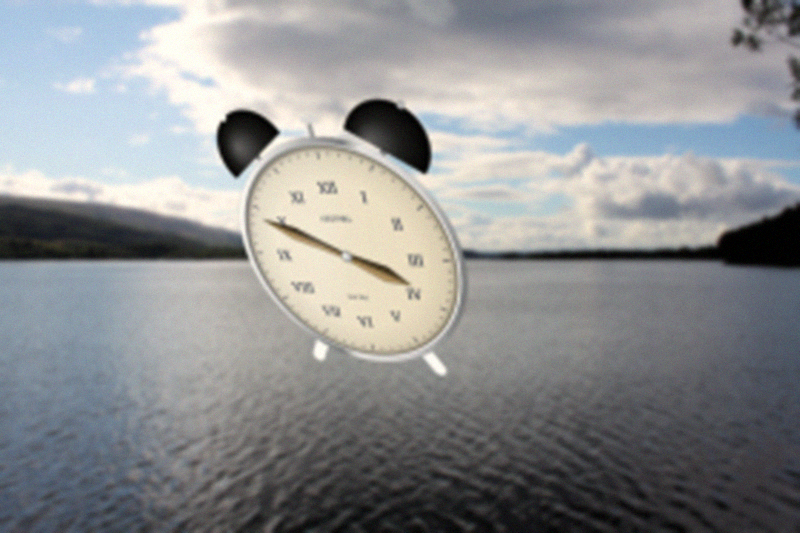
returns 3,49
